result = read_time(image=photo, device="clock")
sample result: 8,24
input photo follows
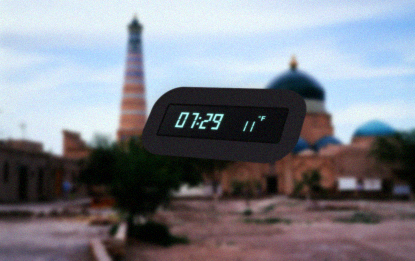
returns 7,29
